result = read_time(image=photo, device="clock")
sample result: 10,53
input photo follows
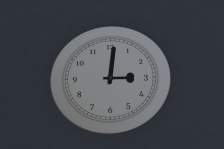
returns 3,01
